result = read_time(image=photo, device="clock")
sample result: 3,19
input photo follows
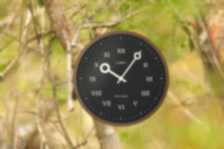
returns 10,06
